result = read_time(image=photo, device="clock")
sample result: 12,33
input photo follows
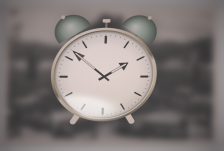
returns 1,52
